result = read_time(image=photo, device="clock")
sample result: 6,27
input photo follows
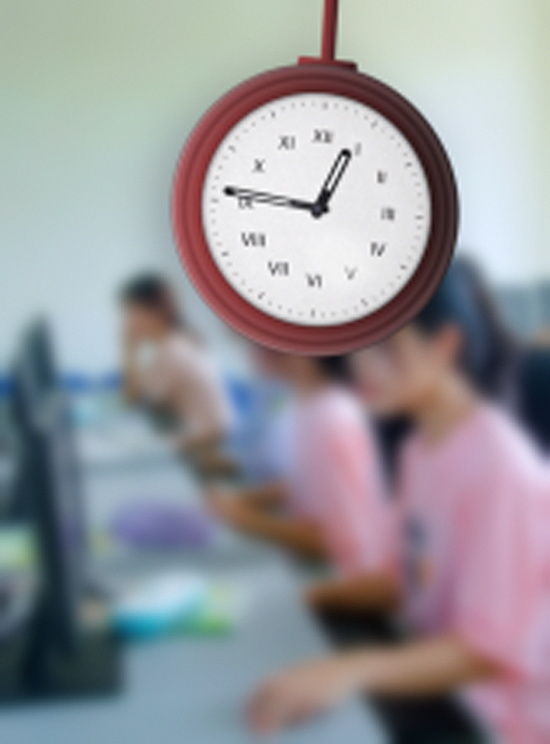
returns 12,46
